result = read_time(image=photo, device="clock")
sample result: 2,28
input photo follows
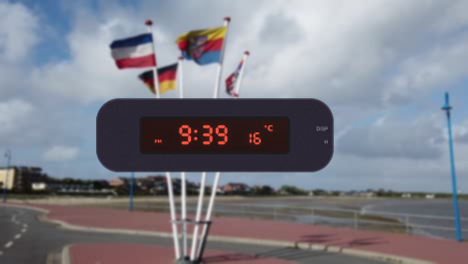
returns 9,39
